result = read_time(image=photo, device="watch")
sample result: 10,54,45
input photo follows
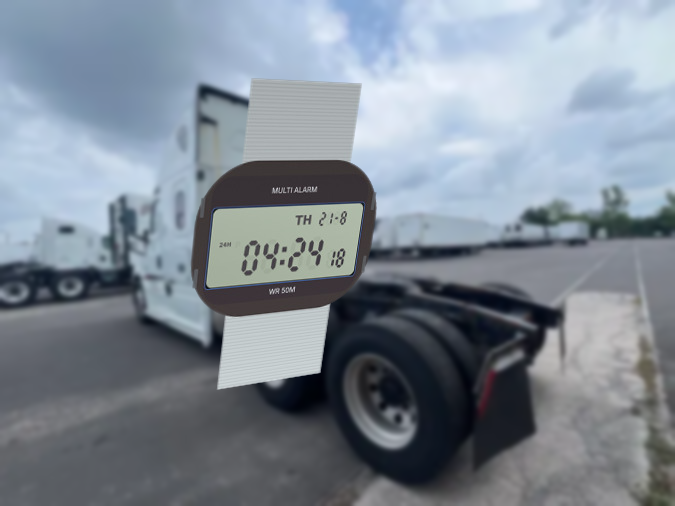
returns 4,24,18
